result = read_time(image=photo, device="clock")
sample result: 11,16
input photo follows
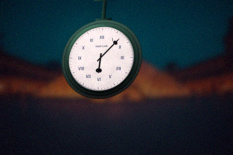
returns 6,07
